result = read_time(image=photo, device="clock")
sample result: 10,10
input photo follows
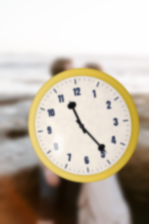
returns 11,24
